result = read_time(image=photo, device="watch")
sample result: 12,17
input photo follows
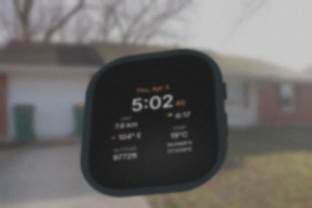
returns 5,02
